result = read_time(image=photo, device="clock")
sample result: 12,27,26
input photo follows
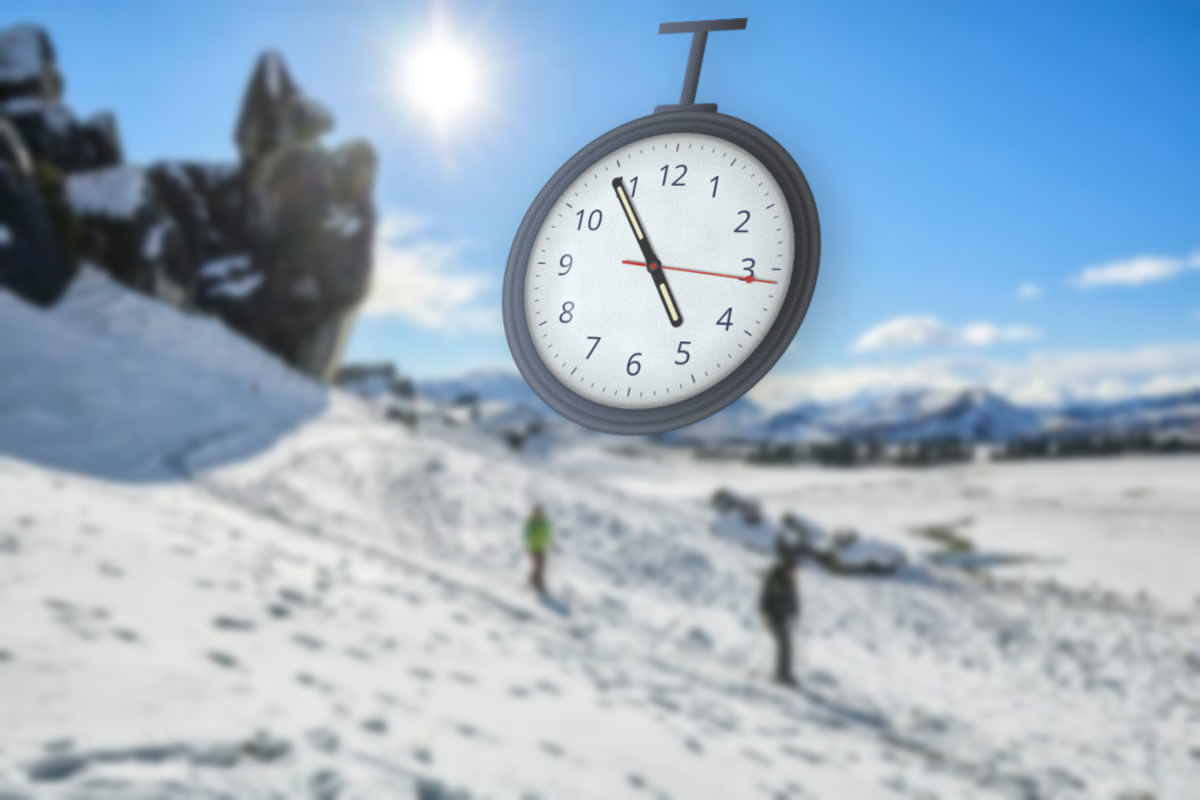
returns 4,54,16
